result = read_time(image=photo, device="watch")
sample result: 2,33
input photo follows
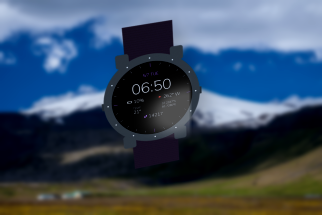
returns 6,50
